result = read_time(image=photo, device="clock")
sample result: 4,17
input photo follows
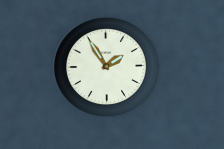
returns 1,55
